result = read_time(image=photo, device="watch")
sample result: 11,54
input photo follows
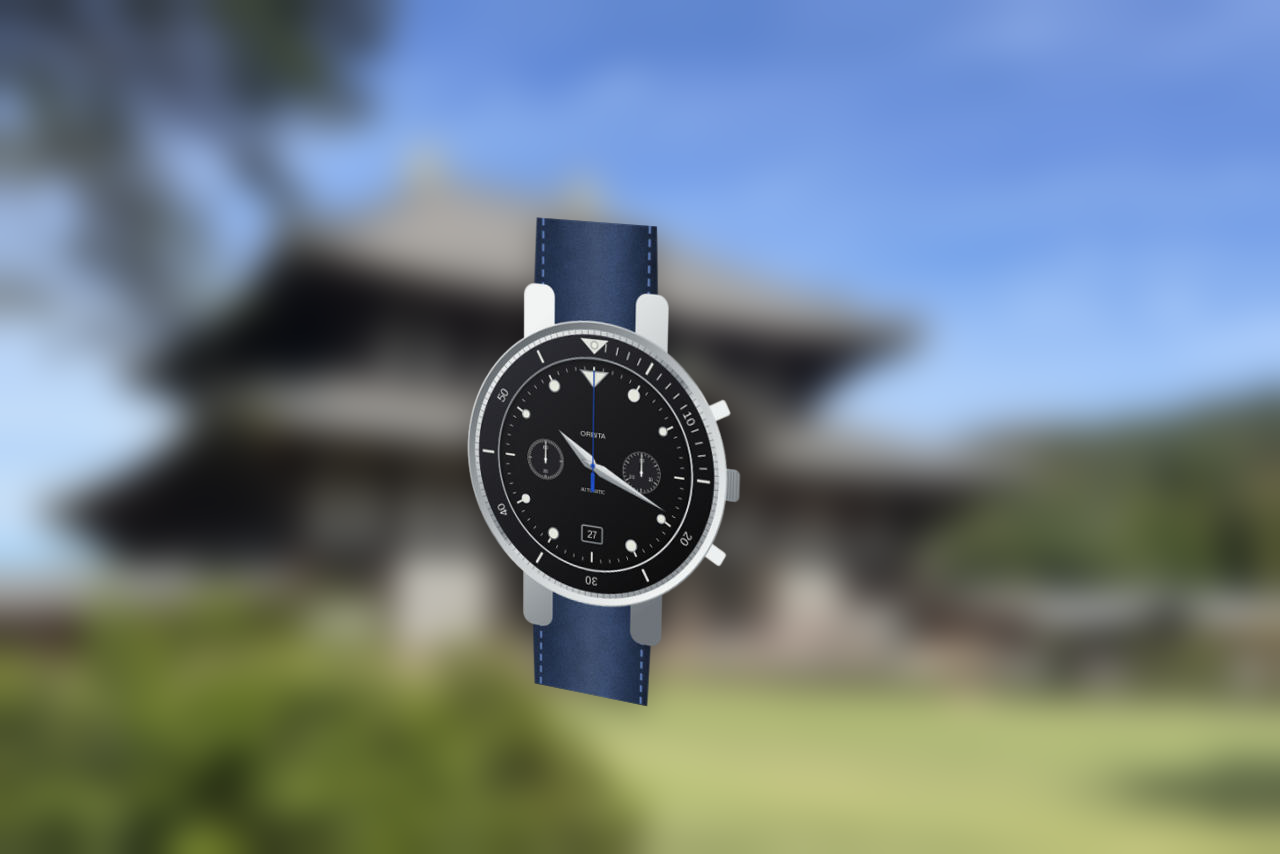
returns 10,19
